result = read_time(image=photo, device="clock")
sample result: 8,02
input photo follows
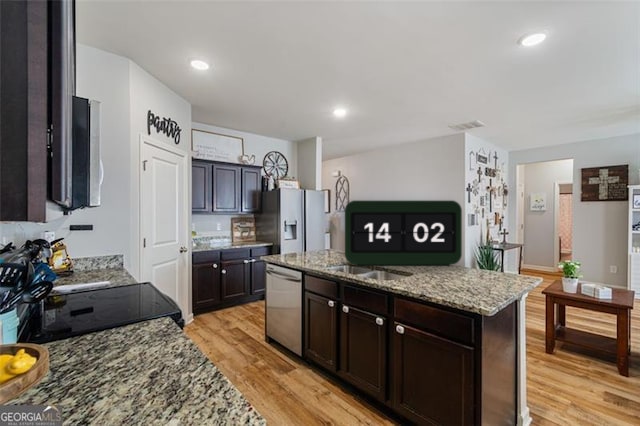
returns 14,02
